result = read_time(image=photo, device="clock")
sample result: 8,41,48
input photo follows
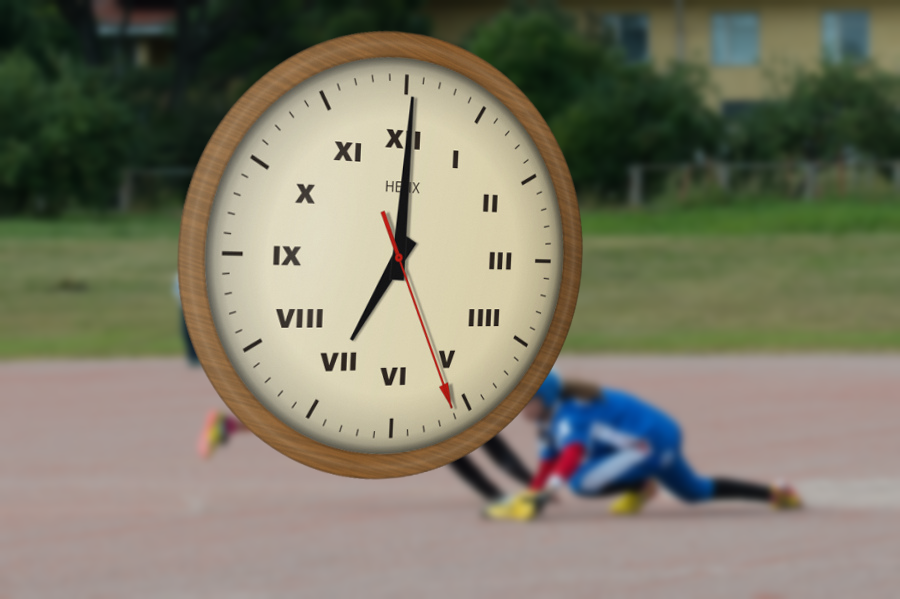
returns 7,00,26
